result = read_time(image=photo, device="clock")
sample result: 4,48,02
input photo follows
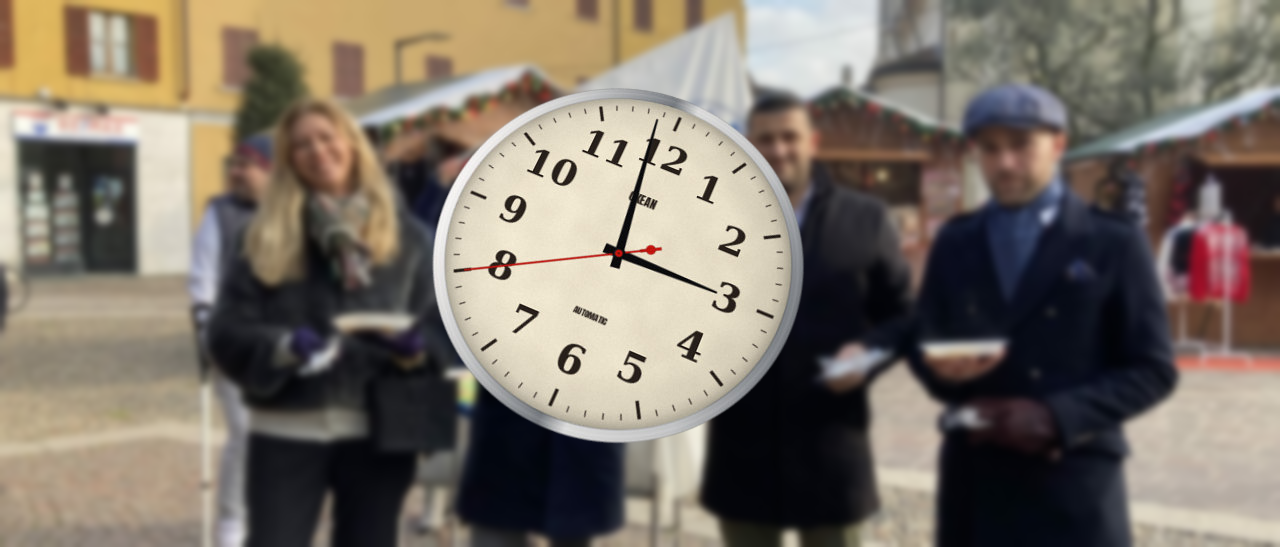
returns 2,58,40
